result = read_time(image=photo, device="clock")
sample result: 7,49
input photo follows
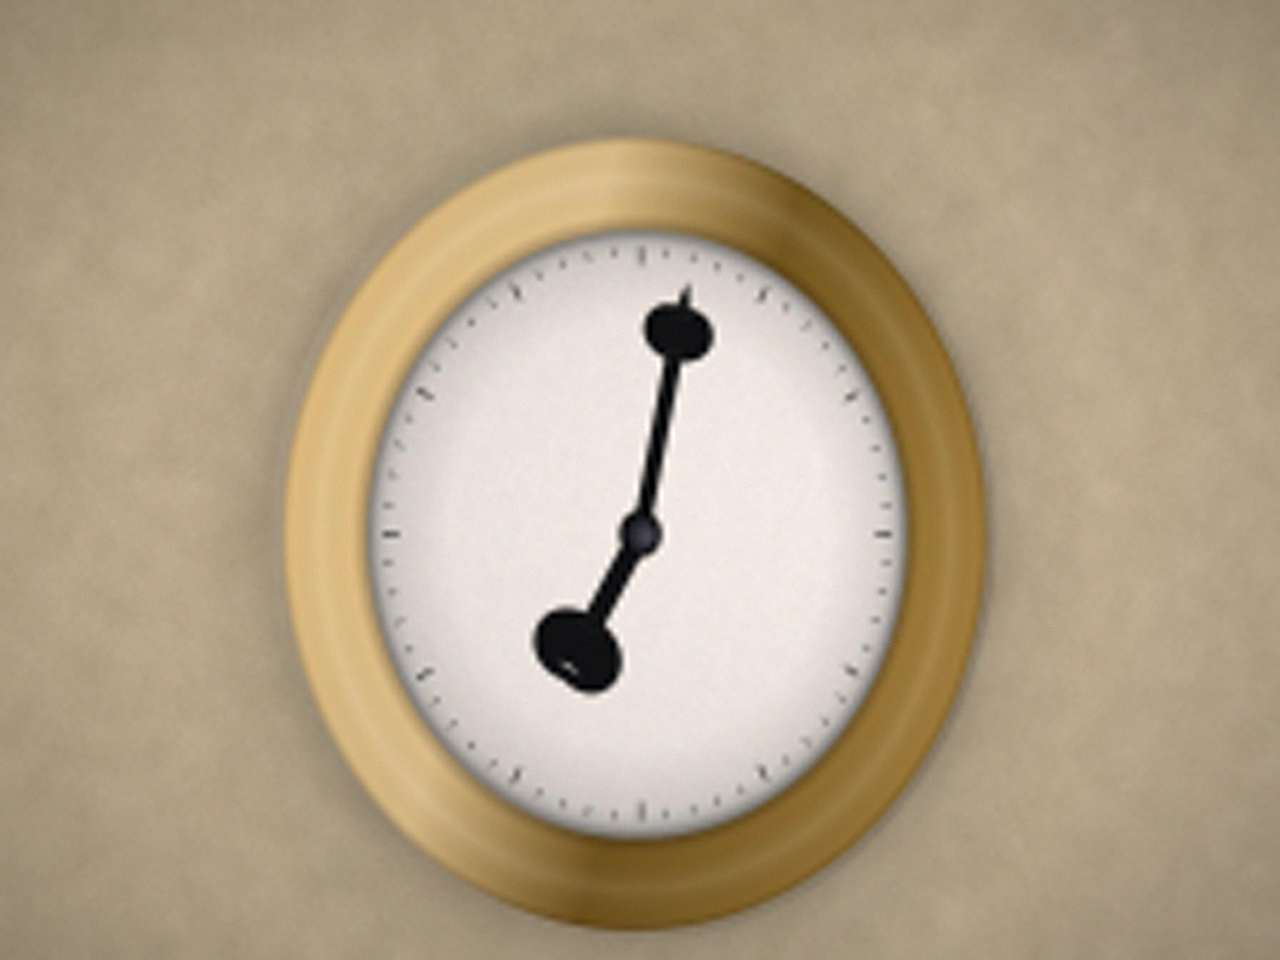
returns 7,02
